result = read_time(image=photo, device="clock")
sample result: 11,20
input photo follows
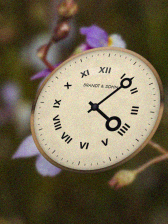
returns 4,07
